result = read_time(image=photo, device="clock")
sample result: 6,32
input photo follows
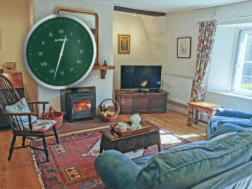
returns 12,33
